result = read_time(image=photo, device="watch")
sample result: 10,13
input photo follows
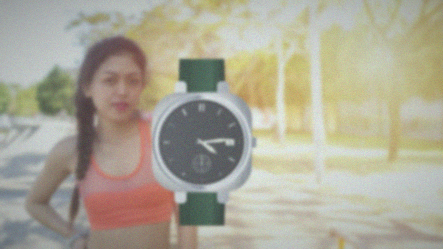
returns 4,14
